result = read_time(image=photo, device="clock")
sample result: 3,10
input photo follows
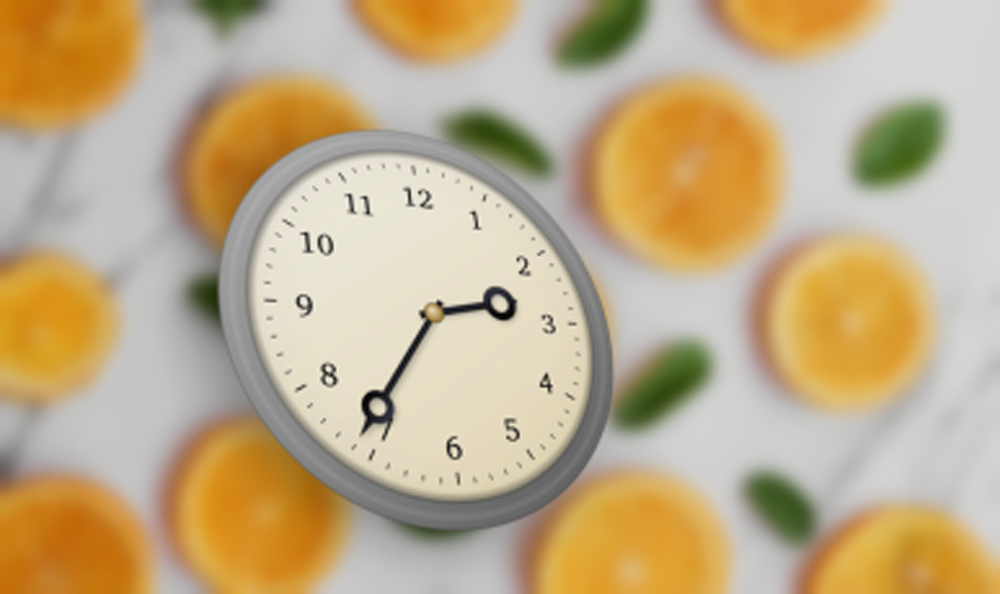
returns 2,36
